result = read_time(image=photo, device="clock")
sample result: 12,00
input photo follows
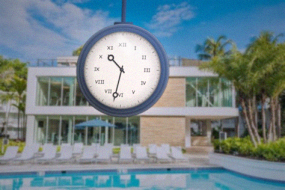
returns 10,32
